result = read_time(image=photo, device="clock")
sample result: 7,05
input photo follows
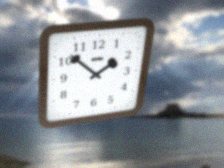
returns 1,52
